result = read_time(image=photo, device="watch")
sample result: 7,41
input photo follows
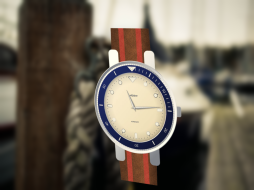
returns 11,14
